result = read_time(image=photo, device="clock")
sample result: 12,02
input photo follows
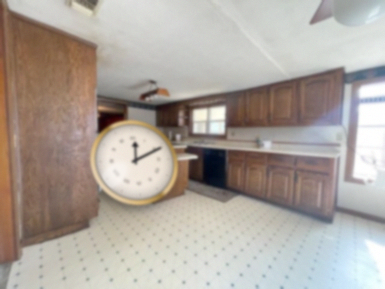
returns 12,11
